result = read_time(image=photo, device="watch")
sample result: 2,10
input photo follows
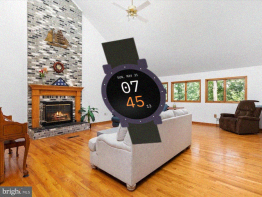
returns 7,45
